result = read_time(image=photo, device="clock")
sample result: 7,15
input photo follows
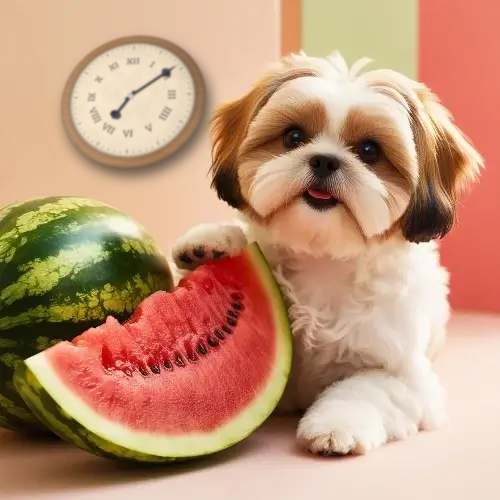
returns 7,09
